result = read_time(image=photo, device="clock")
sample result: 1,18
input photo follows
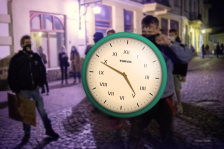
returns 4,49
